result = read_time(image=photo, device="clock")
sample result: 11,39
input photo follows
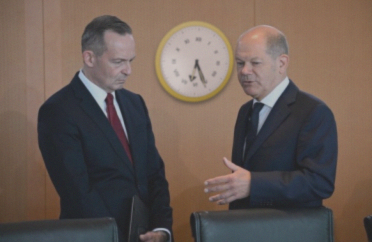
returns 6,26
